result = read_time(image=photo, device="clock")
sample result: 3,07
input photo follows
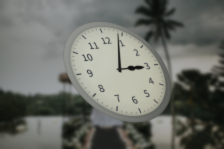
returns 3,04
